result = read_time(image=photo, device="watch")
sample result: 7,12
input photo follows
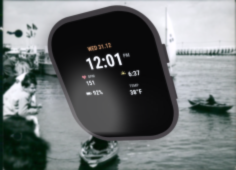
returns 12,01
